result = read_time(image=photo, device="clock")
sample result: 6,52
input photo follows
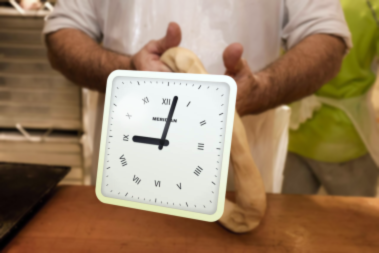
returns 9,02
